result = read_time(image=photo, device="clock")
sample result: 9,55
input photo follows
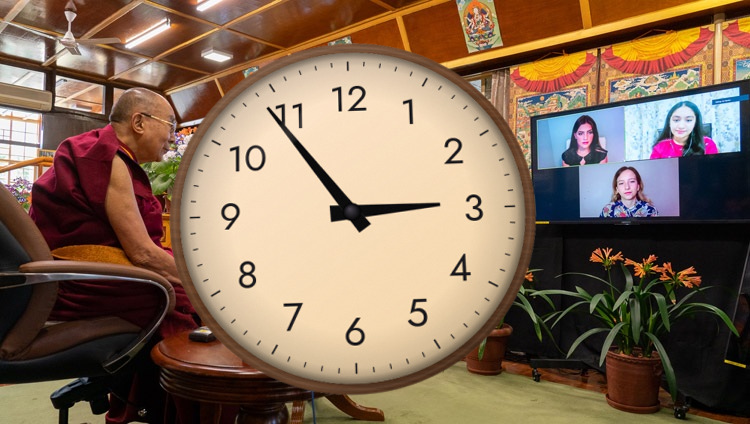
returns 2,54
